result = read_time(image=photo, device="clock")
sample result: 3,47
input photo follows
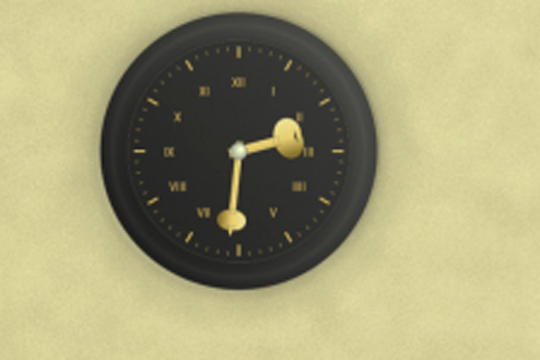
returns 2,31
